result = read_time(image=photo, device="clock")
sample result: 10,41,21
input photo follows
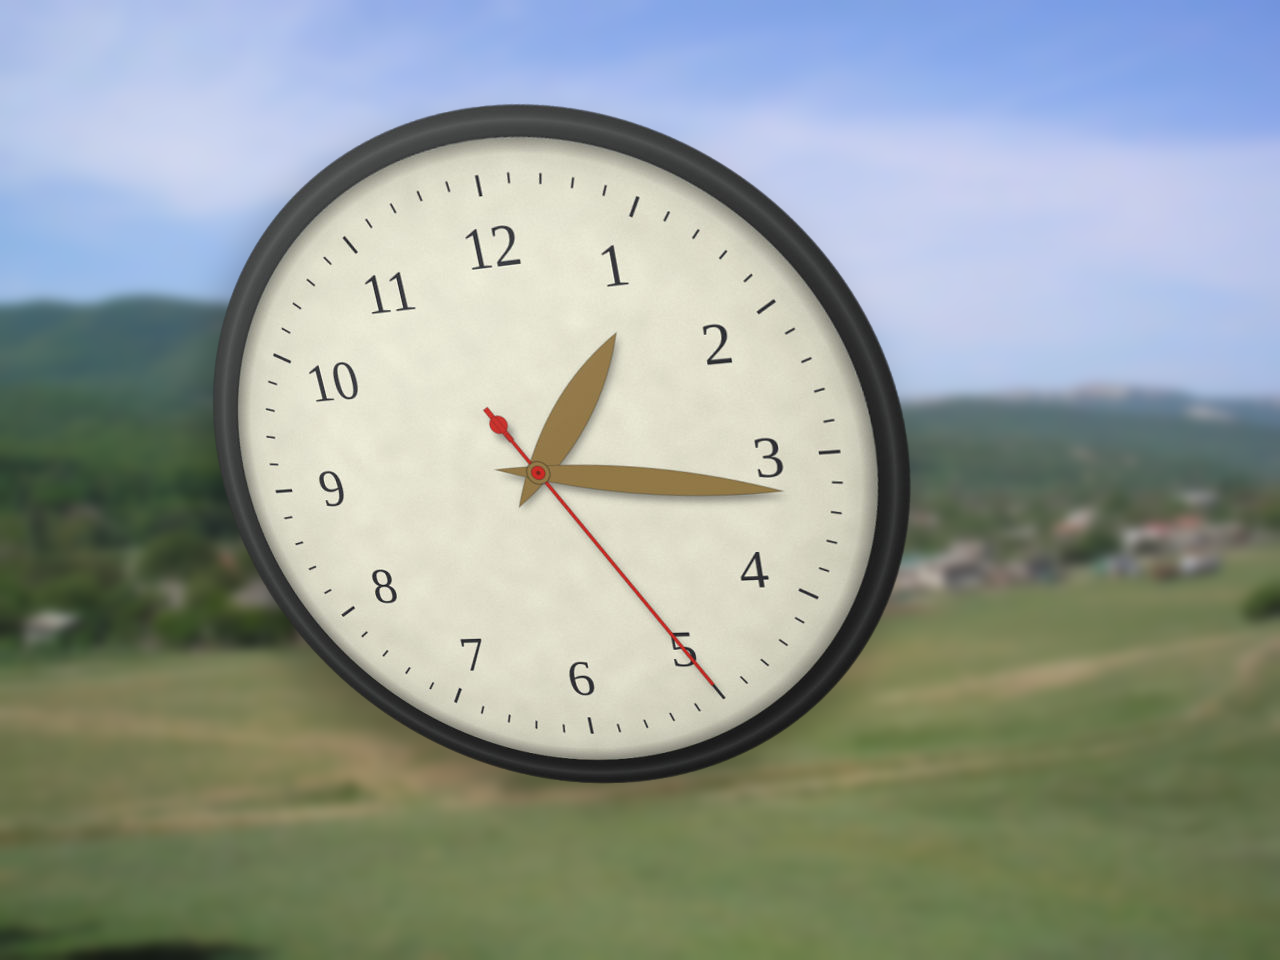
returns 1,16,25
